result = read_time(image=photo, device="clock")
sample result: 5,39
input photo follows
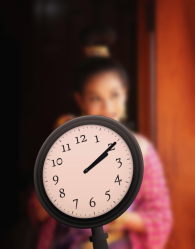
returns 2,10
